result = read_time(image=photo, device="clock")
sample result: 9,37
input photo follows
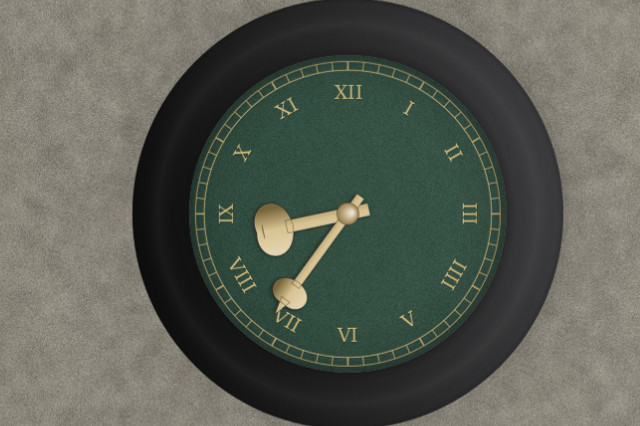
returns 8,36
